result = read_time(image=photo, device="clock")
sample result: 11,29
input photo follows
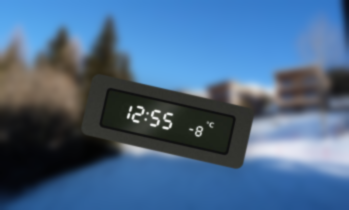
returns 12,55
